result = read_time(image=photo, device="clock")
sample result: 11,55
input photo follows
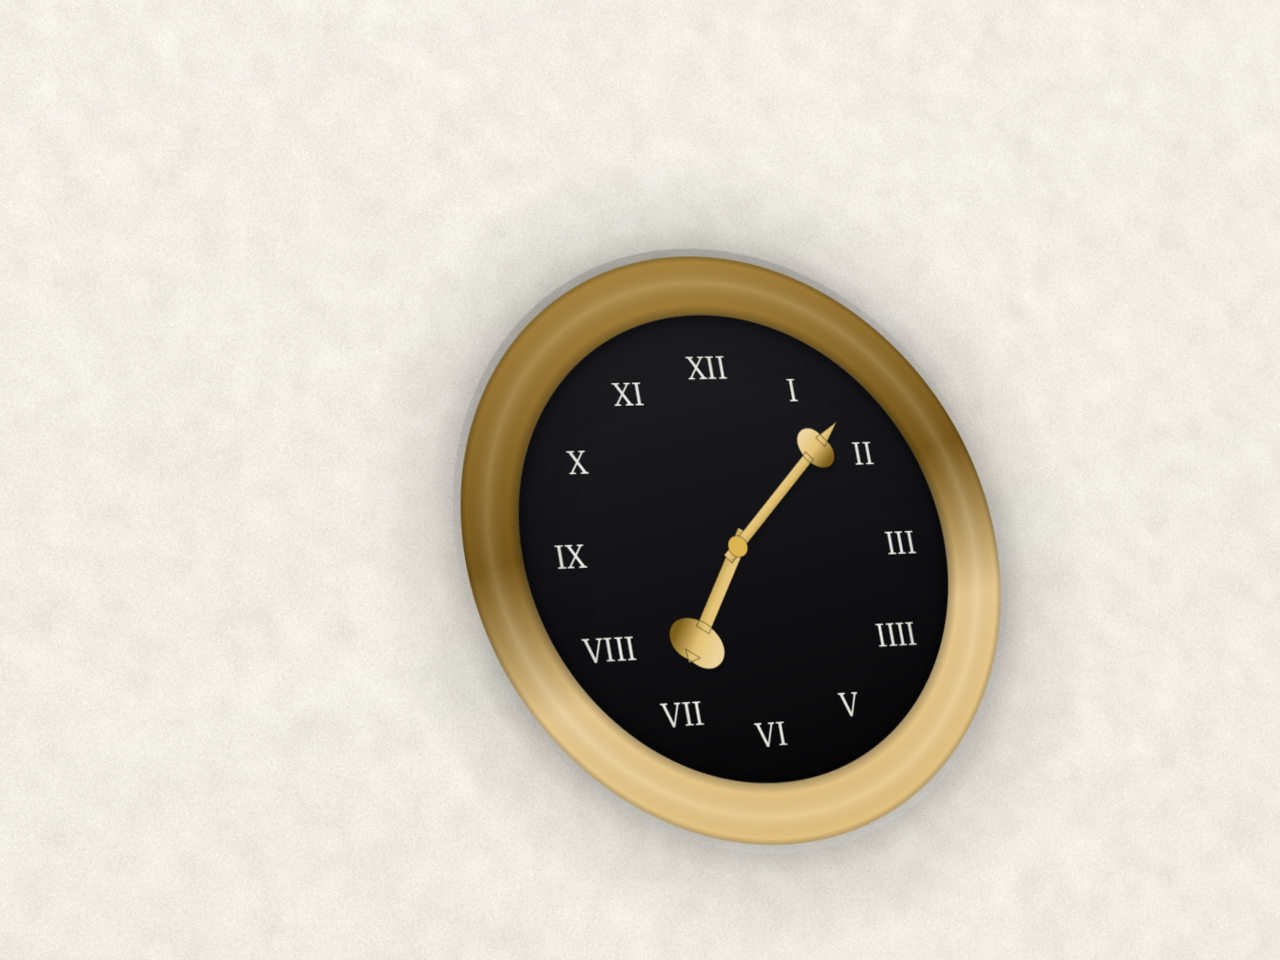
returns 7,08
